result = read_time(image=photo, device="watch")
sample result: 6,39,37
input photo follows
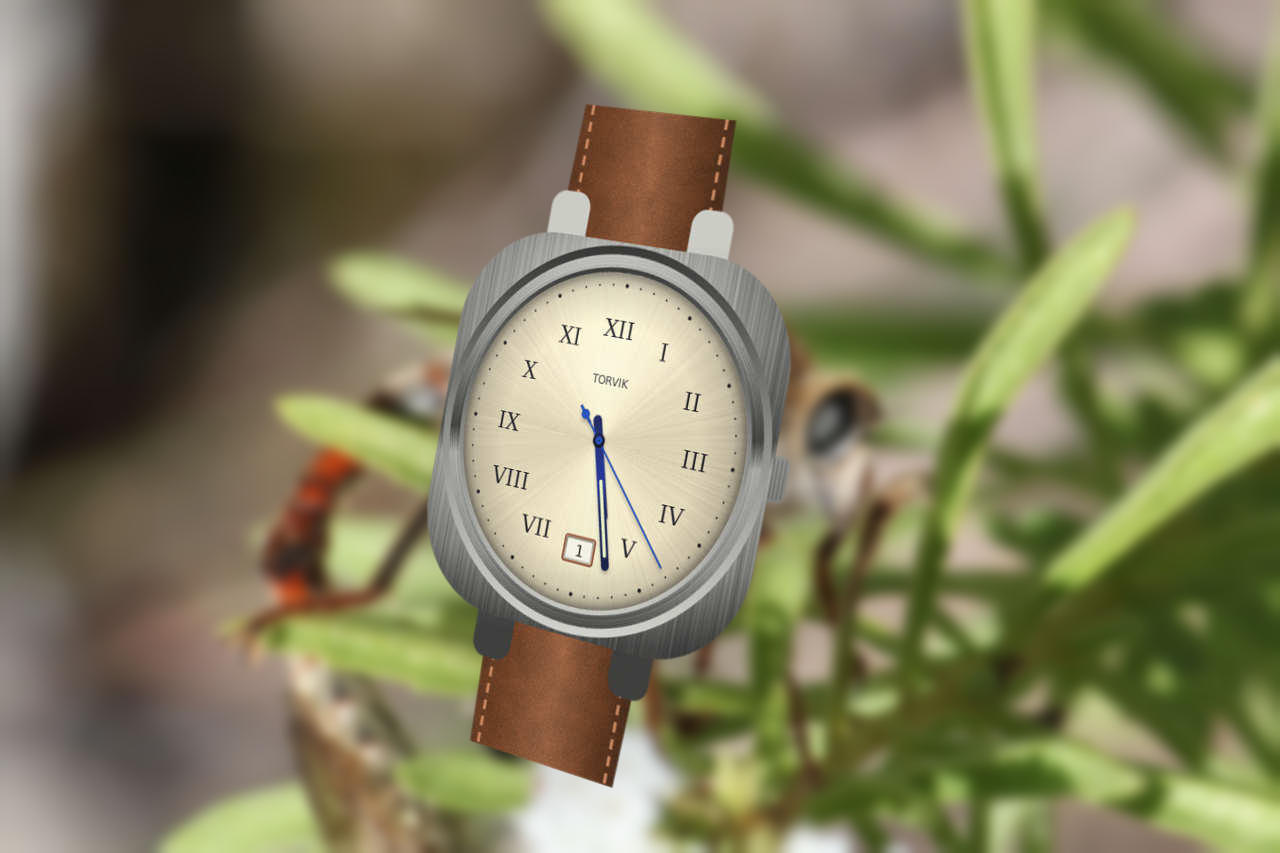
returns 5,27,23
